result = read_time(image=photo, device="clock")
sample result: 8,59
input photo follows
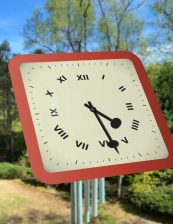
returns 4,28
